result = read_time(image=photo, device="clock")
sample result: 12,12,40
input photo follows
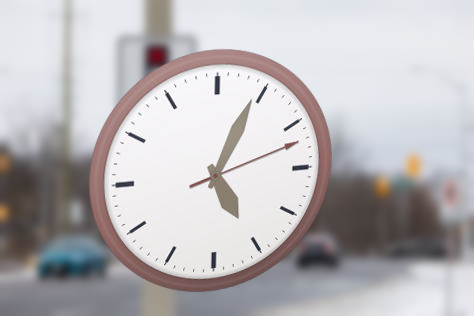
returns 5,04,12
